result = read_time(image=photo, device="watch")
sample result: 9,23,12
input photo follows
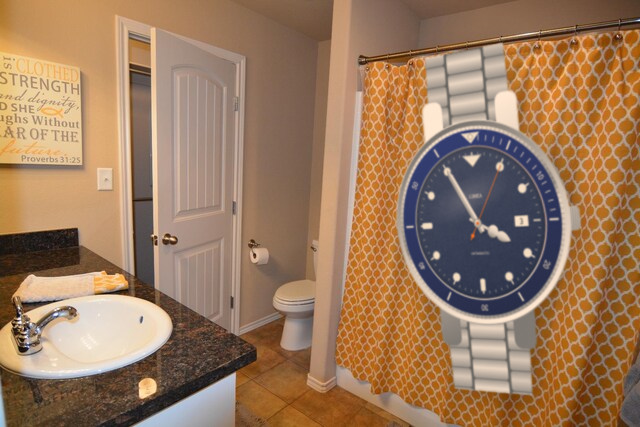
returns 3,55,05
